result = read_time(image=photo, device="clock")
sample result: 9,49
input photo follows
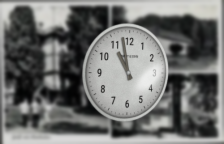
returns 10,58
